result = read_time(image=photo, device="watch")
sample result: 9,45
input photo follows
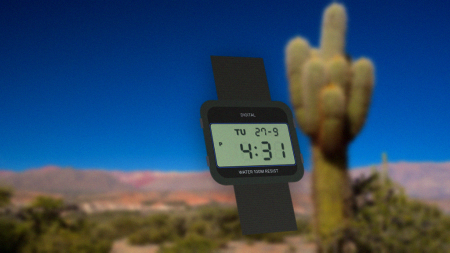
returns 4,31
